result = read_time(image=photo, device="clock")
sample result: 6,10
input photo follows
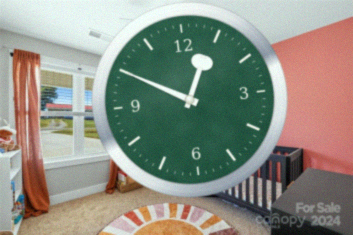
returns 12,50
